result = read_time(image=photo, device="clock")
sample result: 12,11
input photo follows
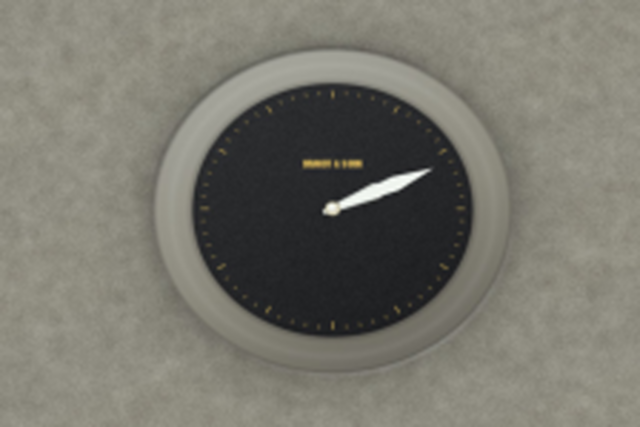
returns 2,11
